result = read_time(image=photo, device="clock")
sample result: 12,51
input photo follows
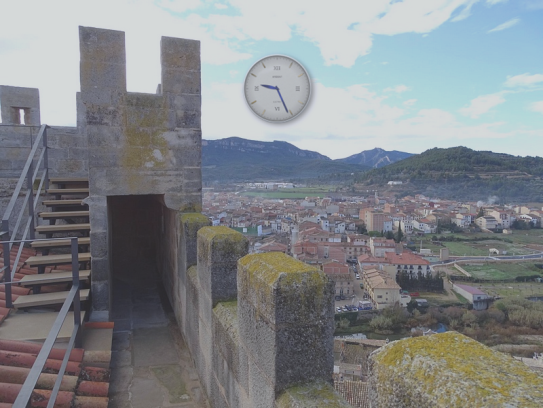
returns 9,26
